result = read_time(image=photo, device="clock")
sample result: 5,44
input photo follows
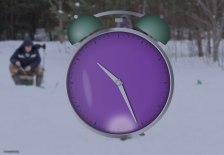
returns 10,26
